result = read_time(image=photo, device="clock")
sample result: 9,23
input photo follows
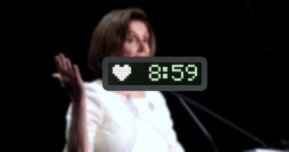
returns 8,59
